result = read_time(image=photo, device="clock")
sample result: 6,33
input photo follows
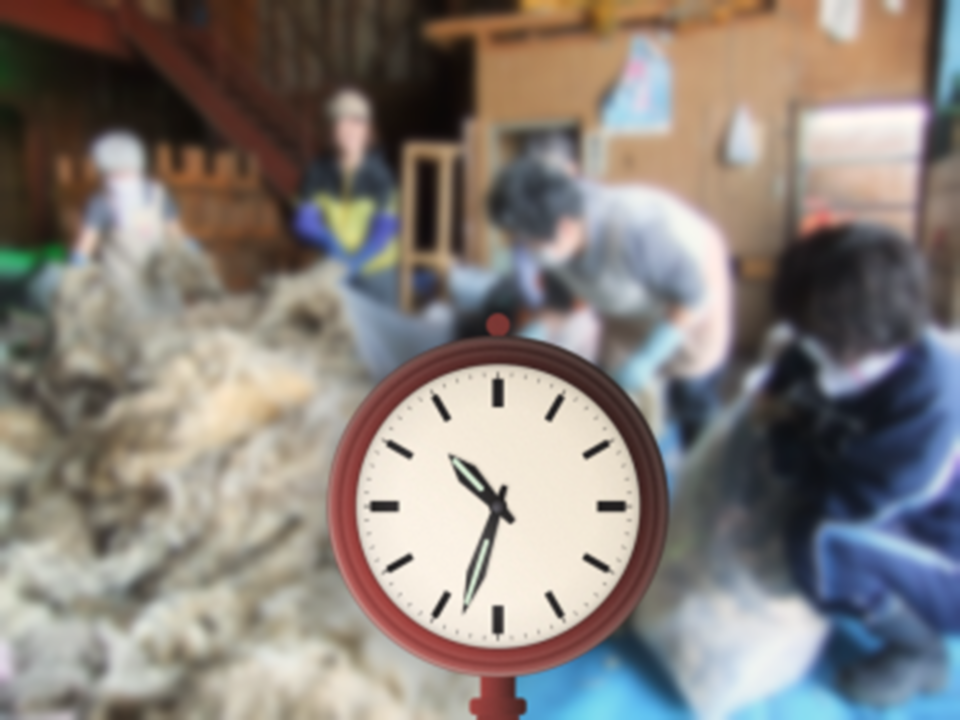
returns 10,33
